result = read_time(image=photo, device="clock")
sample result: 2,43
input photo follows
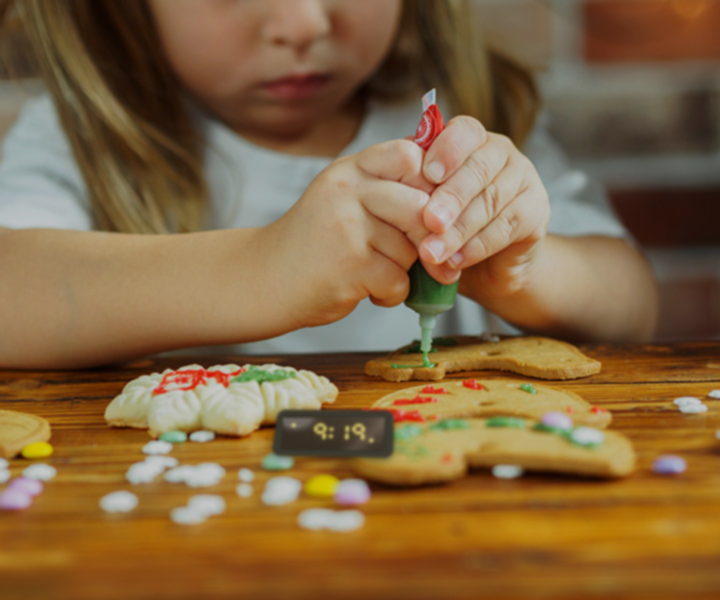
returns 9,19
